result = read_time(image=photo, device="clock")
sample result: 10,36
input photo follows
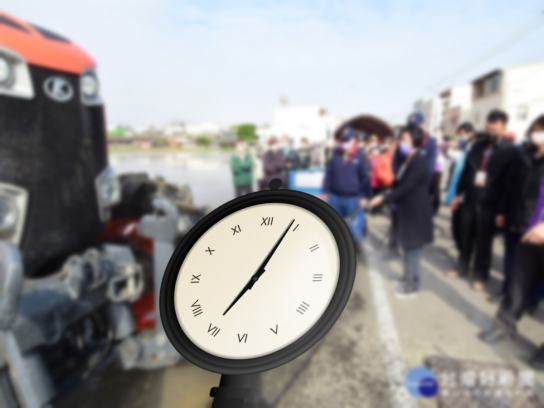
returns 7,04
